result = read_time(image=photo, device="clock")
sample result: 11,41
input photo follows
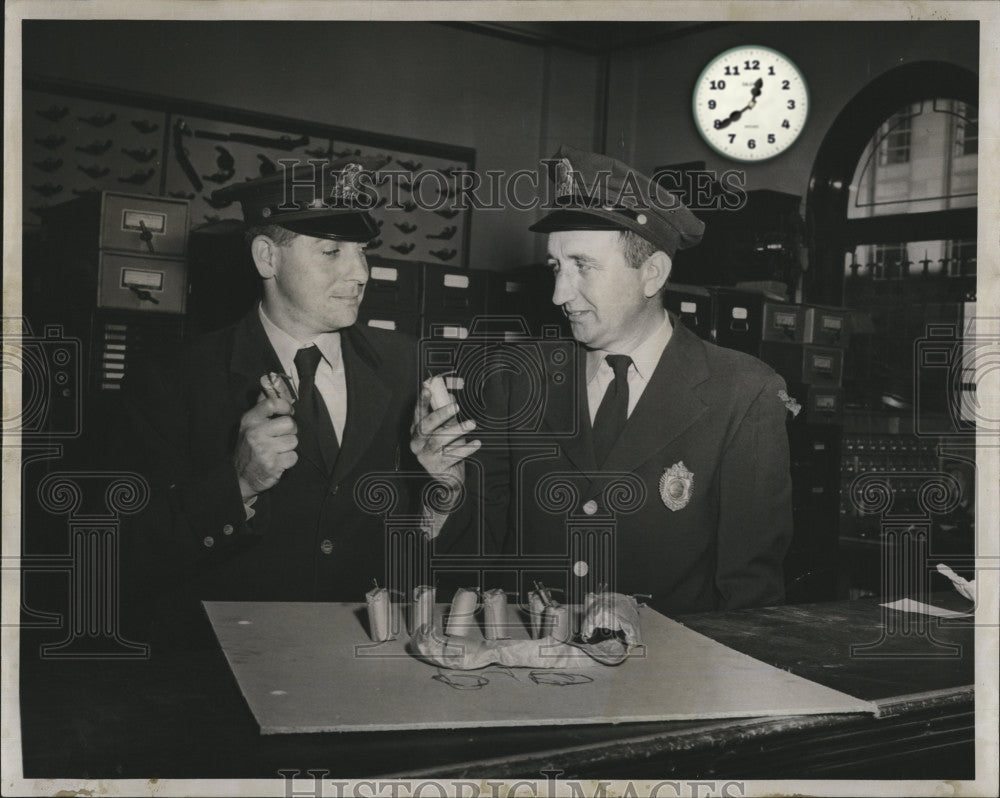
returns 12,39
